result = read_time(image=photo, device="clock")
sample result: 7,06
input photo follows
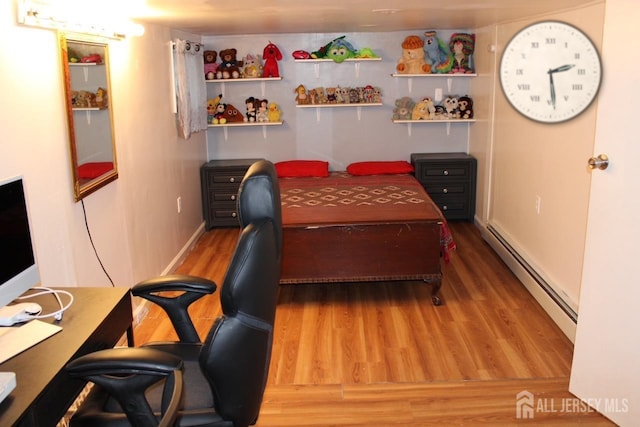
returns 2,29
